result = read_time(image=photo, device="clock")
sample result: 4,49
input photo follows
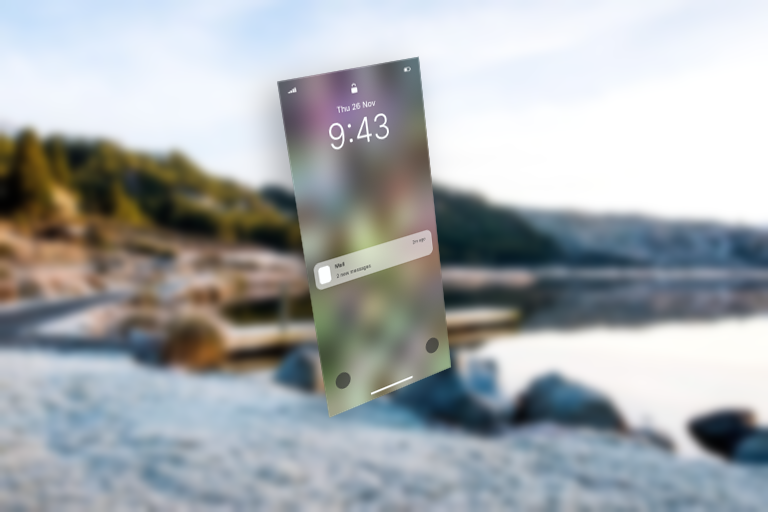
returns 9,43
